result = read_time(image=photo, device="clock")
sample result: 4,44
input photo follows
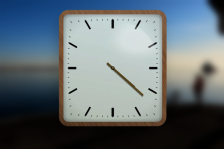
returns 4,22
